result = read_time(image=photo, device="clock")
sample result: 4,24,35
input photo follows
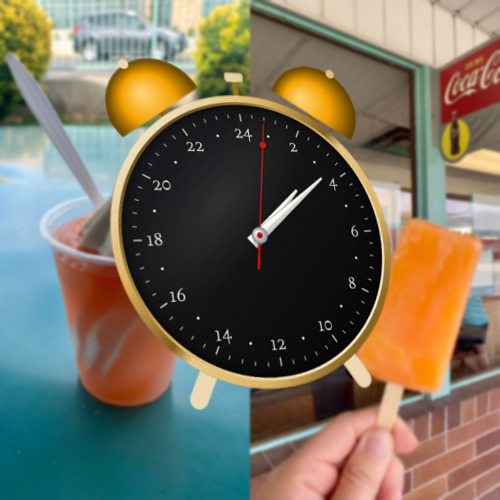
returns 3,09,02
